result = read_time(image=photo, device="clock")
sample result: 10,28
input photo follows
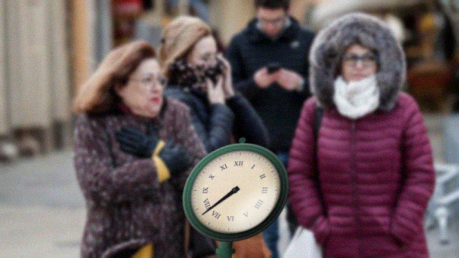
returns 7,38
